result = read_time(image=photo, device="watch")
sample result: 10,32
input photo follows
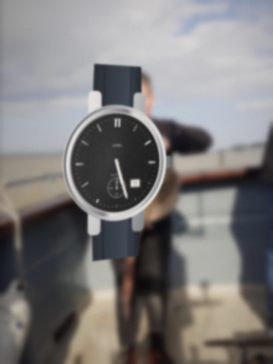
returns 5,27
